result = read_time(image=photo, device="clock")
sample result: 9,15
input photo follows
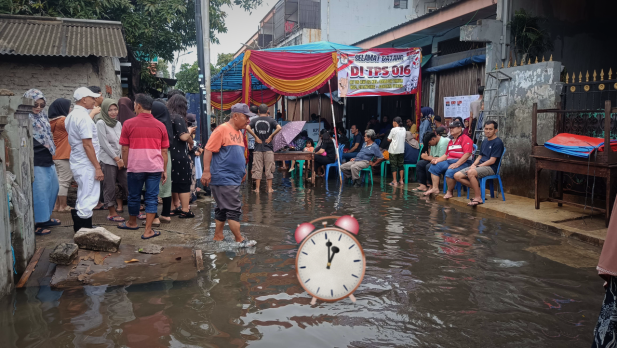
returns 1,01
